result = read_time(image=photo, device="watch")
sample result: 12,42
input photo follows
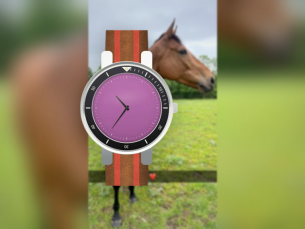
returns 10,36
